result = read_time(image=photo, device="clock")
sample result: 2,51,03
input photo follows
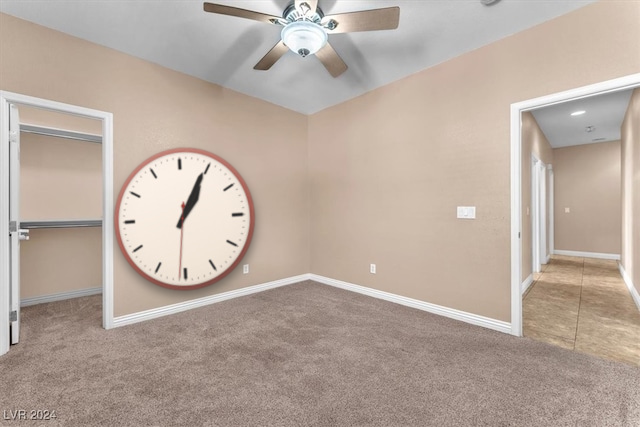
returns 1,04,31
